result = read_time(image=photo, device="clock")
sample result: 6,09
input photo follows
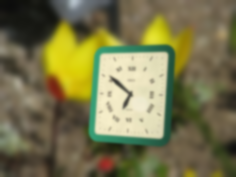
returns 6,51
